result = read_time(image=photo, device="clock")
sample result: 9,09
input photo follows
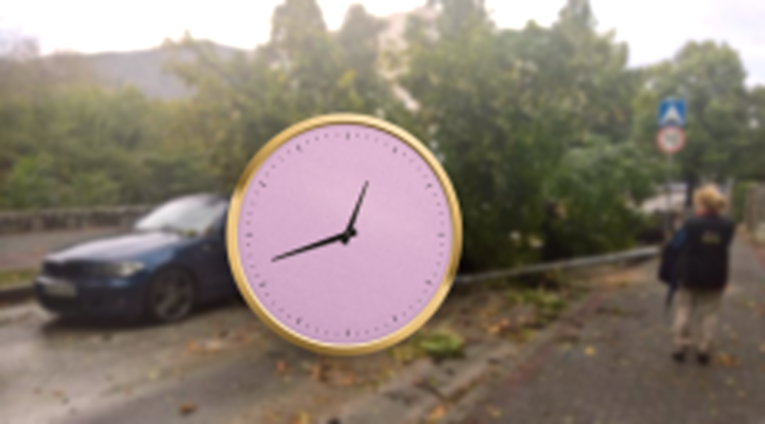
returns 12,42
